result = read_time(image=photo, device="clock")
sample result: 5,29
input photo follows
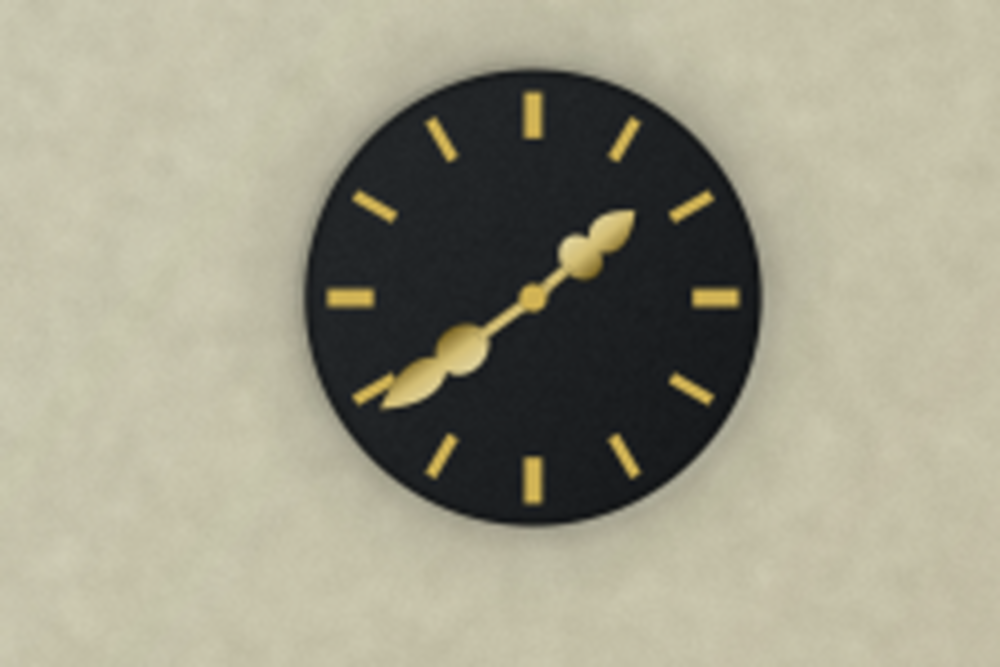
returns 1,39
